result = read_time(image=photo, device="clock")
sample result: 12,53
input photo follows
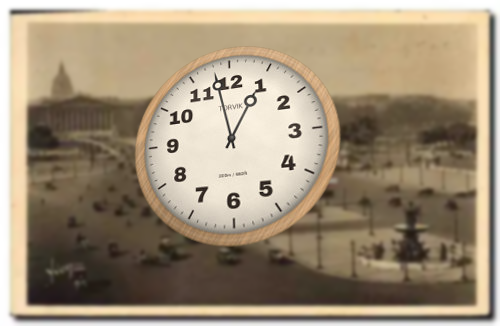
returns 12,58
